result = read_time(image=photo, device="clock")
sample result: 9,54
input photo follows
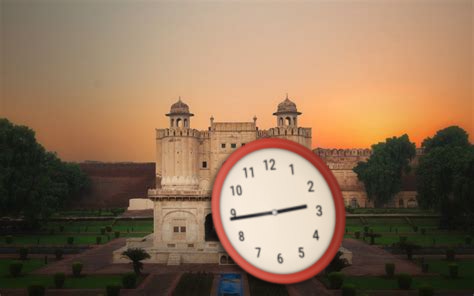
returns 2,44
